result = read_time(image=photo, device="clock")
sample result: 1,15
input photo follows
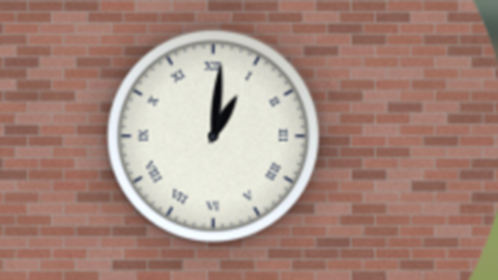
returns 1,01
